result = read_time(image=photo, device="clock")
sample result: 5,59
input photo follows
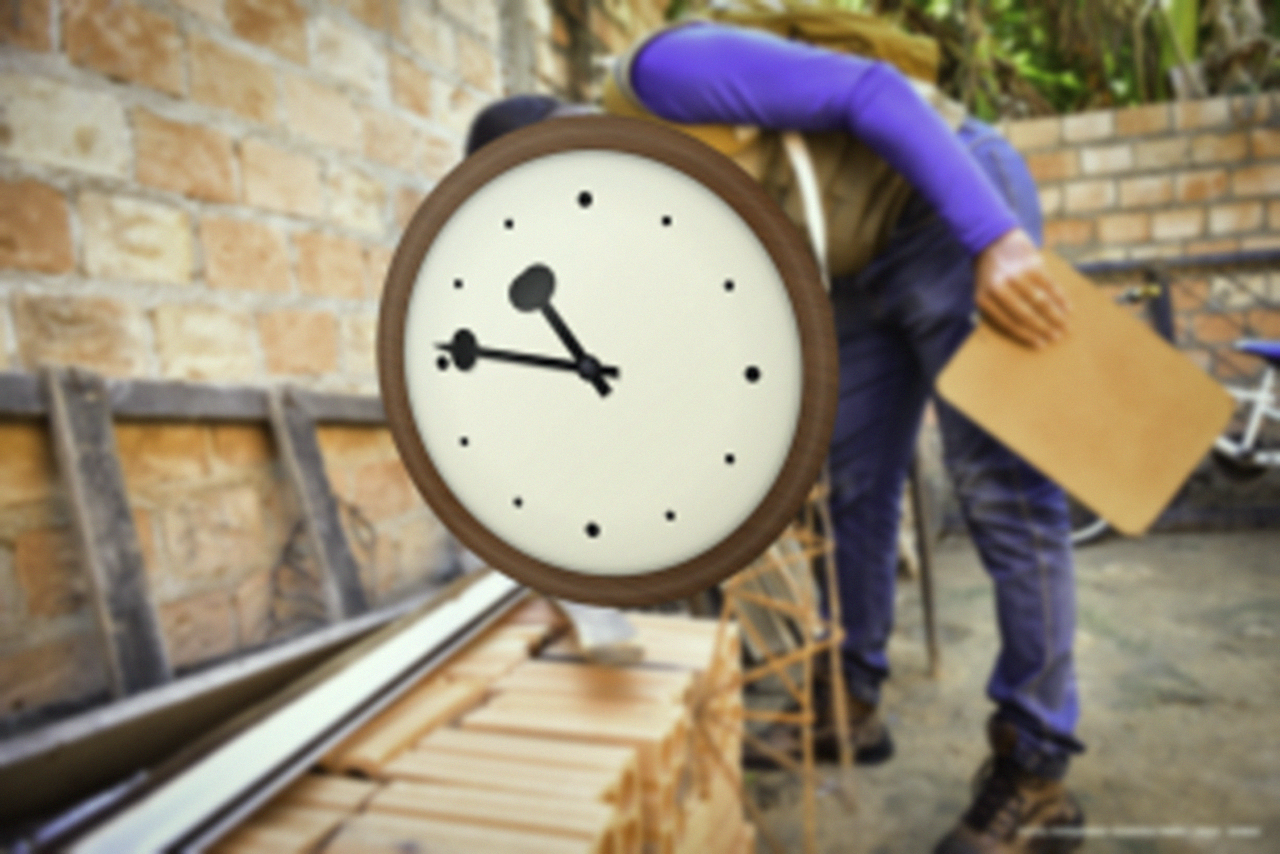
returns 10,46
